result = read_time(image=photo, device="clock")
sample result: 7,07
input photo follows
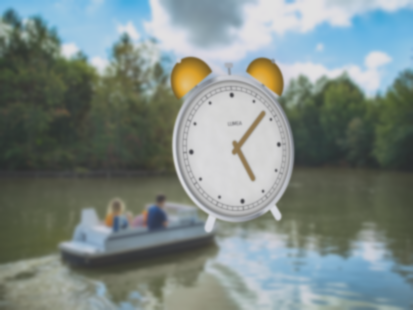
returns 5,08
